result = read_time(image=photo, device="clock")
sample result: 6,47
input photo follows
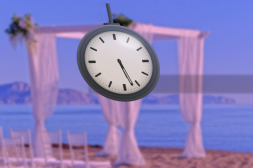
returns 5,27
